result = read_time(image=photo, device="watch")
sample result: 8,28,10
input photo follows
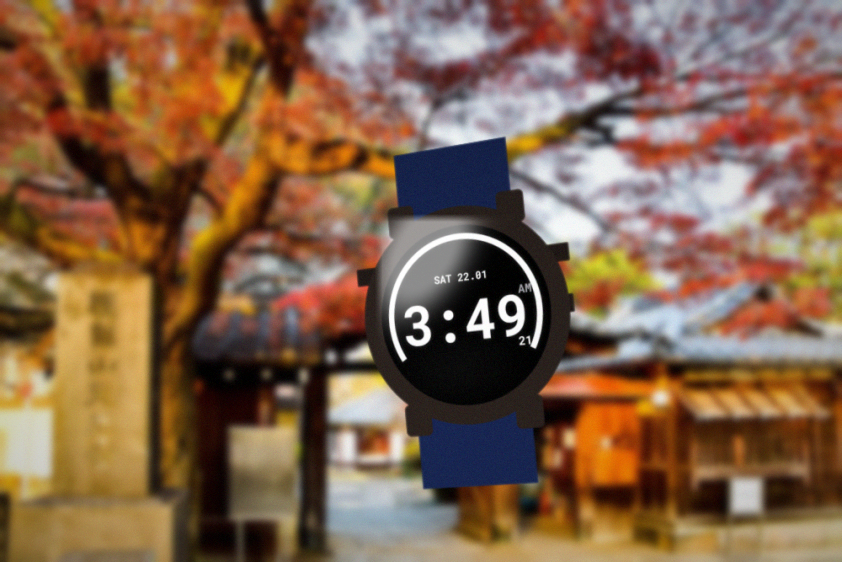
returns 3,49,21
